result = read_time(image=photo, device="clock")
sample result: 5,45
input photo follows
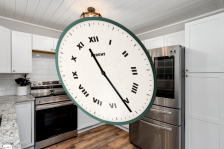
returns 11,26
